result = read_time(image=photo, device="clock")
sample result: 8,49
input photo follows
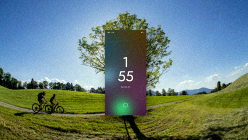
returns 1,55
